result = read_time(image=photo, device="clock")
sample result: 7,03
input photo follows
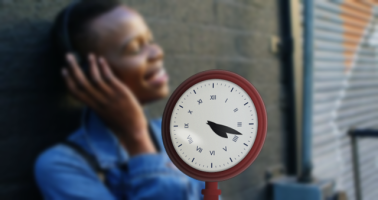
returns 4,18
